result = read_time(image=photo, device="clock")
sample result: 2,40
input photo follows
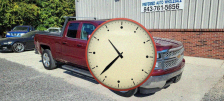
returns 10,37
